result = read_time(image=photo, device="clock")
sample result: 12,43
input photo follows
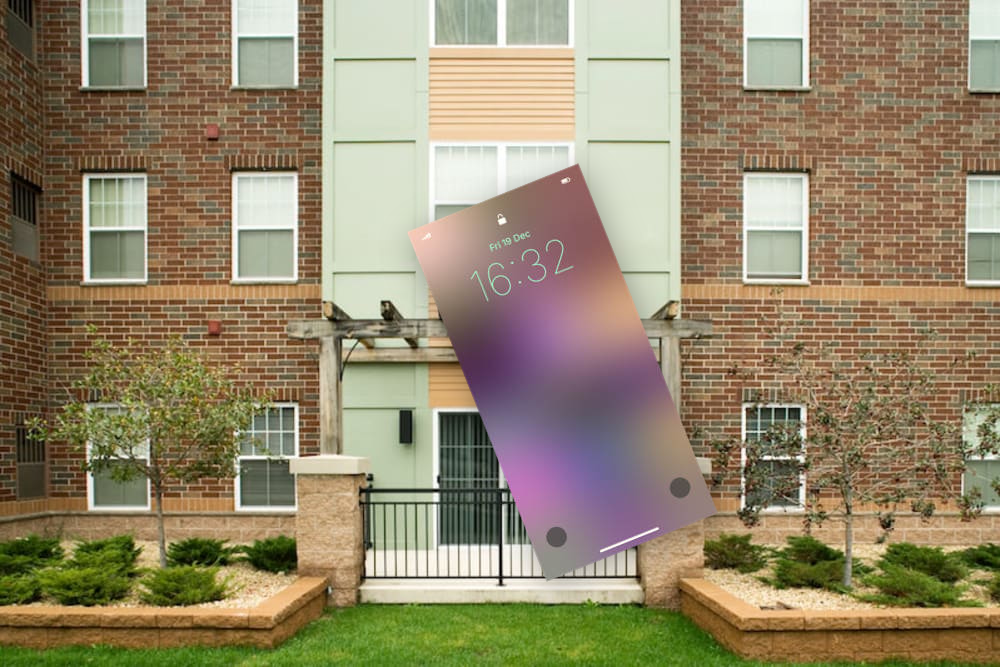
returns 16,32
